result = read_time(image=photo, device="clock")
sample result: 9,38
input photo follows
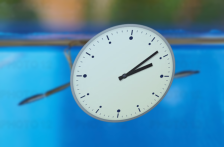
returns 2,08
